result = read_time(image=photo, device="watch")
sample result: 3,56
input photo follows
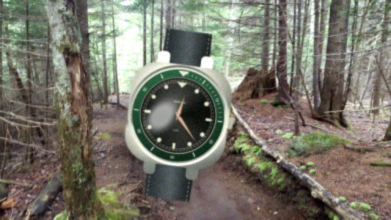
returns 12,23
